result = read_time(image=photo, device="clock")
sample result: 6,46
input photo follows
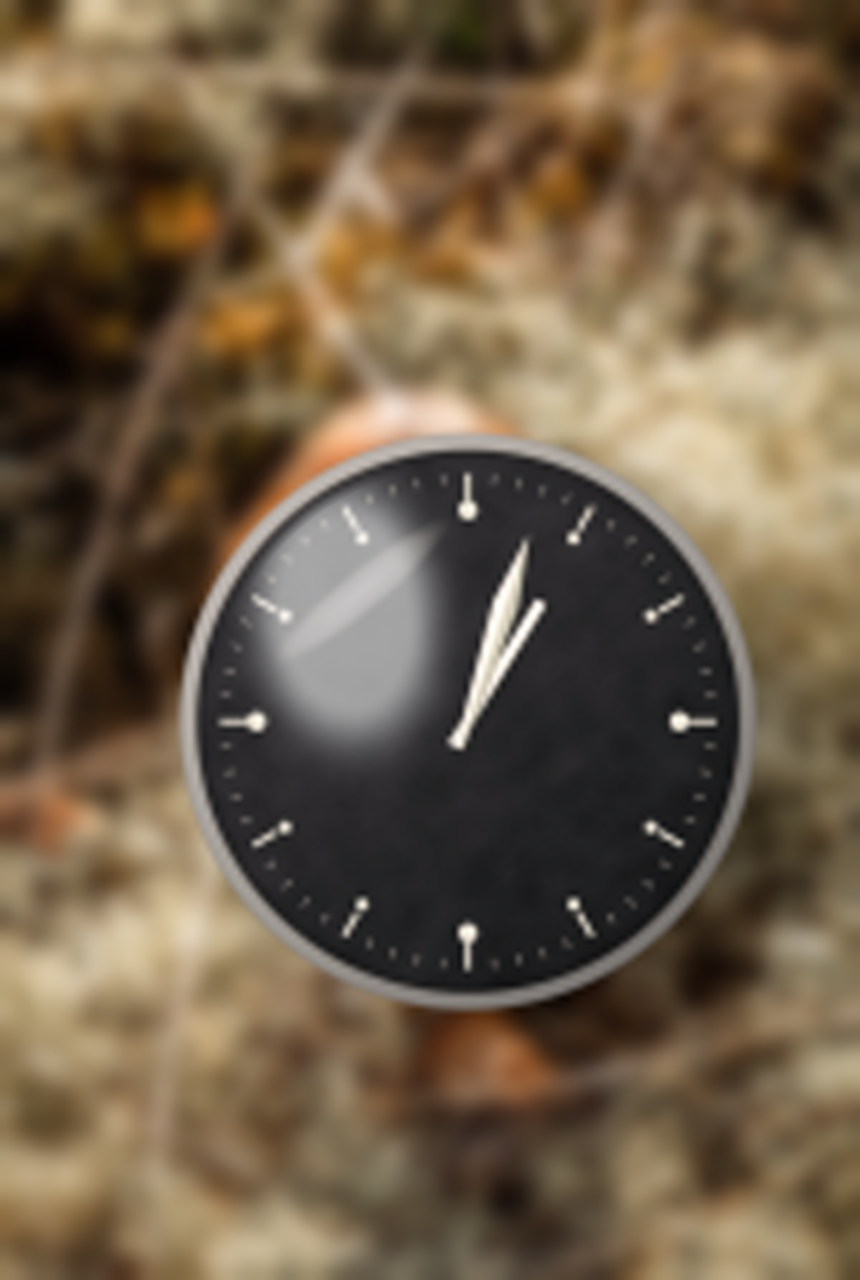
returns 1,03
